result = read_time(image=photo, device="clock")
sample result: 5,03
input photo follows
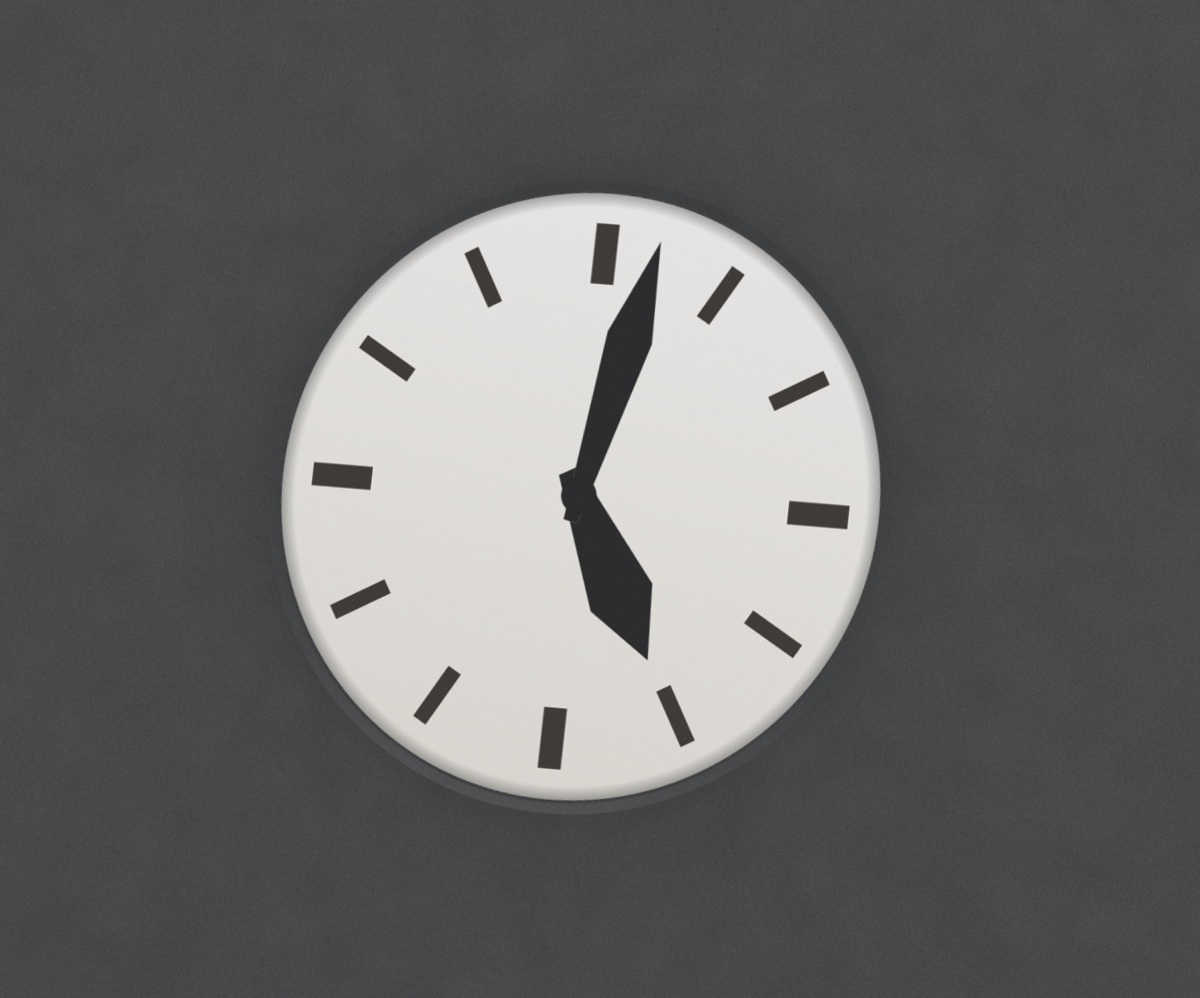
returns 5,02
